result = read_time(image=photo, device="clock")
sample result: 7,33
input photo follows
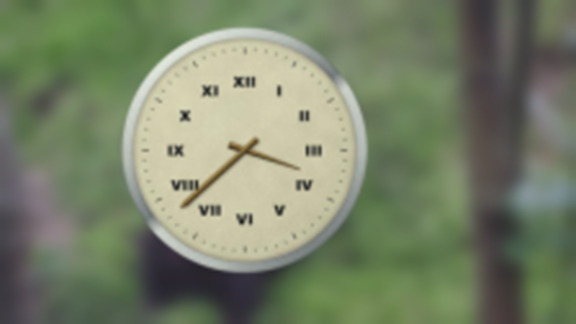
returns 3,38
